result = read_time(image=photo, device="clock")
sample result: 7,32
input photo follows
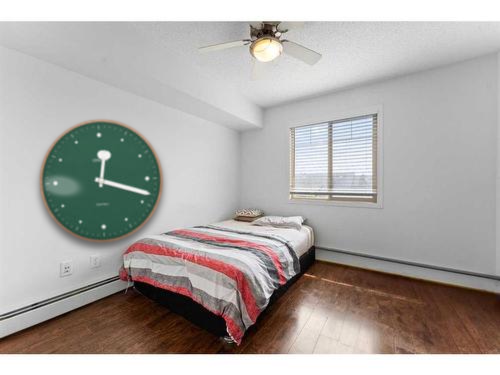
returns 12,18
